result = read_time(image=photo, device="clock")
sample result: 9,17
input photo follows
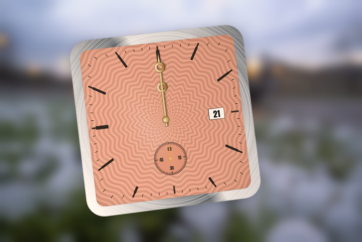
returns 12,00
